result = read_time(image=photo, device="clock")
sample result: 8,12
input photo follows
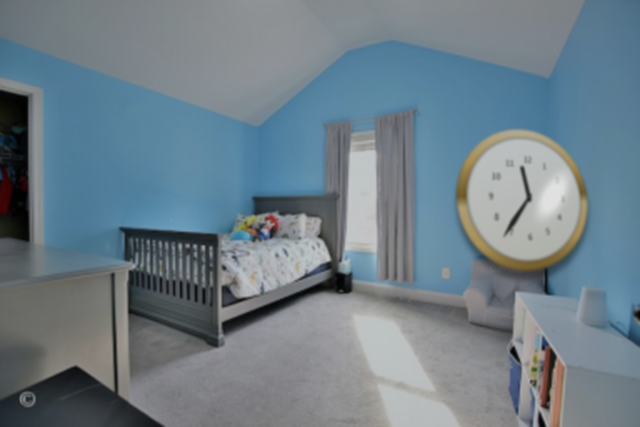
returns 11,36
